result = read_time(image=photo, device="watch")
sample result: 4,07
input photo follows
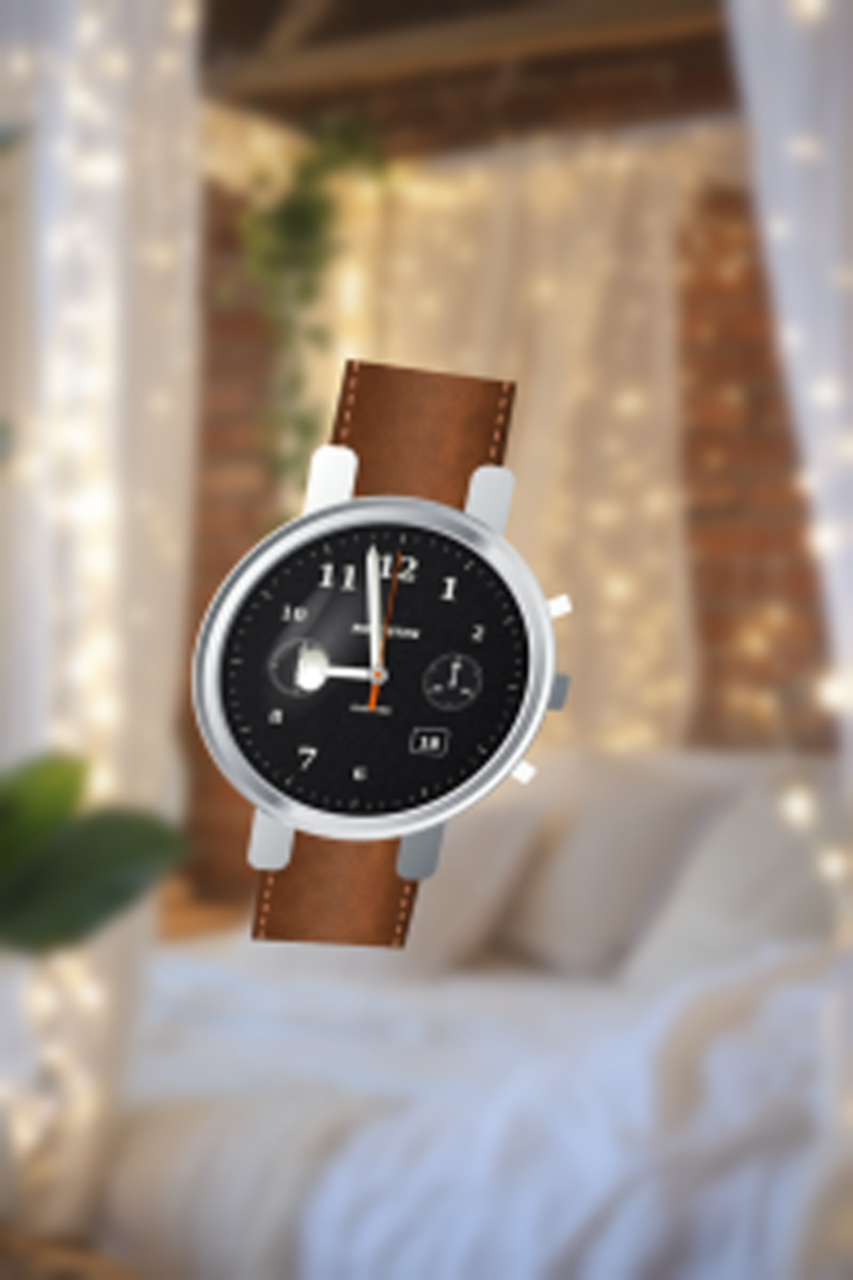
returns 8,58
